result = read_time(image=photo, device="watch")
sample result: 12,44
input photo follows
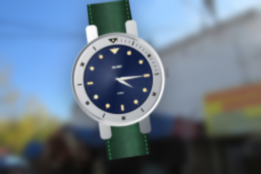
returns 4,15
